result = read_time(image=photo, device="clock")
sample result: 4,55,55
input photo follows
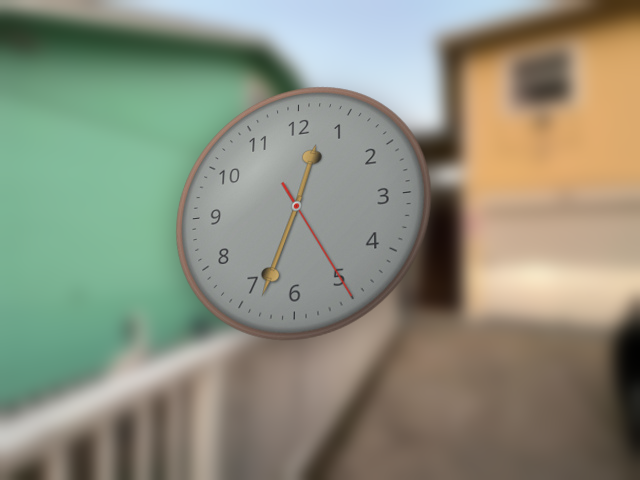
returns 12,33,25
